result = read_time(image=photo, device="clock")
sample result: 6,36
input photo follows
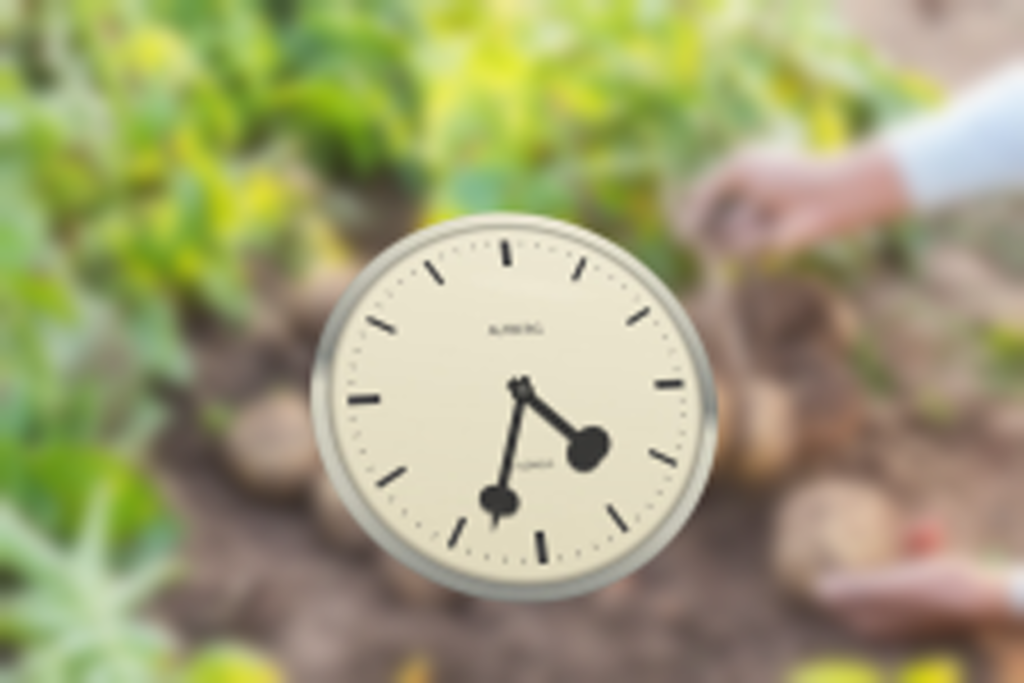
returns 4,33
